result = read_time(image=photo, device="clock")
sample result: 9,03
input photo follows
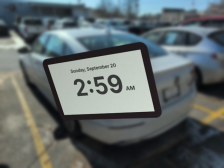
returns 2,59
